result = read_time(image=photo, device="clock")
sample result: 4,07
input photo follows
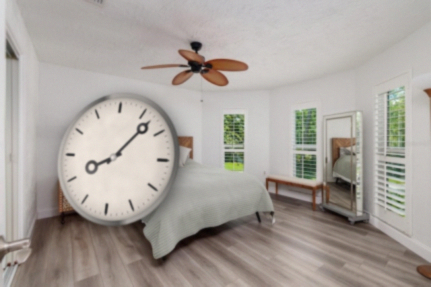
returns 8,07
